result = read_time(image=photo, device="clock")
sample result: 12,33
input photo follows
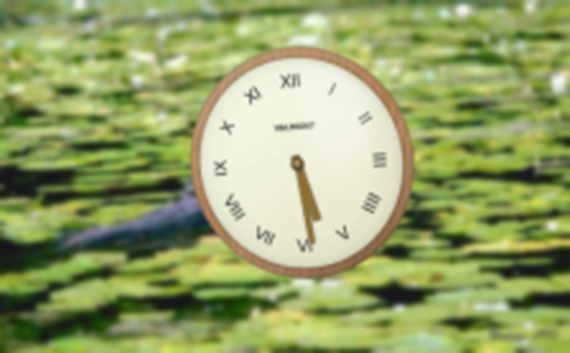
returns 5,29
